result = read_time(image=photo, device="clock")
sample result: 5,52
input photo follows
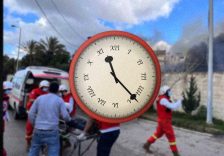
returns 11,23
